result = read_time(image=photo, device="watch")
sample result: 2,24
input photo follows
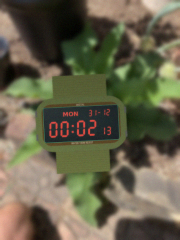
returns 0,02
